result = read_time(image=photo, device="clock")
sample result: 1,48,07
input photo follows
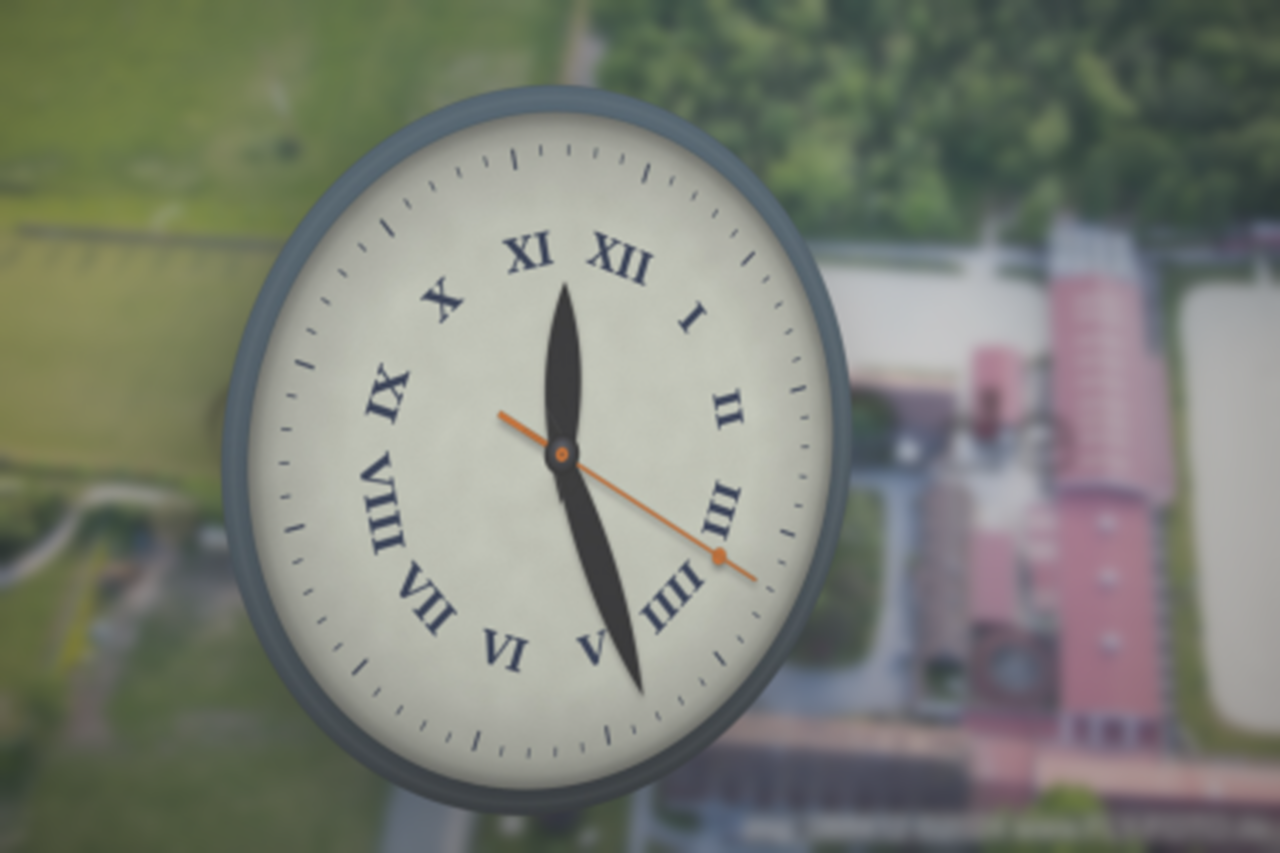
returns 11,23,17
